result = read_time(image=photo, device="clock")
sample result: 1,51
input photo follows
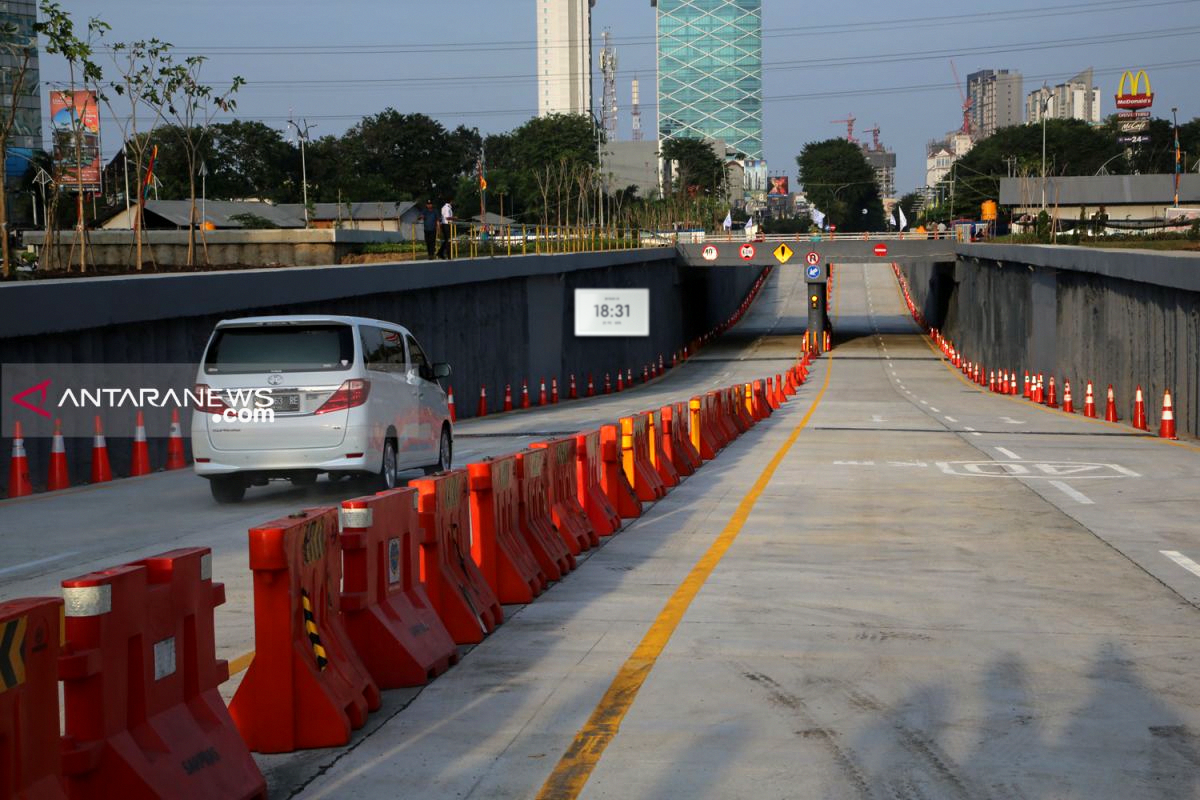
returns 18,31
